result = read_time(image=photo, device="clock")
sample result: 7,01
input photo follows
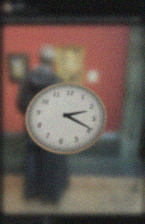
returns 2,19
